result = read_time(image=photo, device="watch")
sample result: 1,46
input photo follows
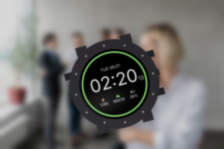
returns 2,20
